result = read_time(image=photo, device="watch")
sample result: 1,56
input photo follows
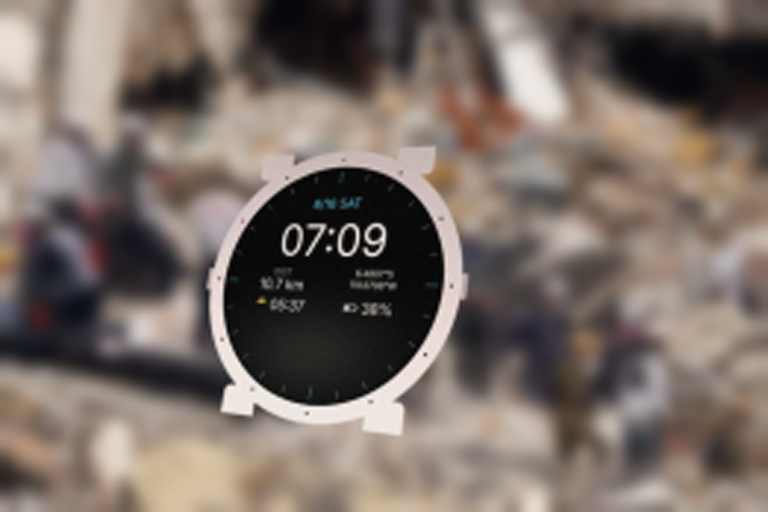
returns 7,09
